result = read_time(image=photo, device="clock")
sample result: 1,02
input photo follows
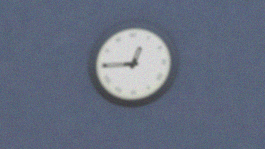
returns 12,45
